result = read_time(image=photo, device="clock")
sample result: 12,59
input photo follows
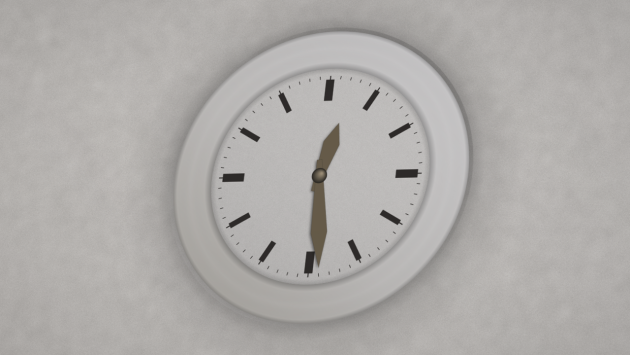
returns 12,29
